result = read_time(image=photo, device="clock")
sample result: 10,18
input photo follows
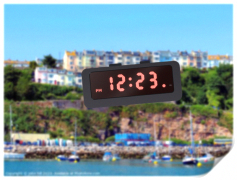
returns 12,23
